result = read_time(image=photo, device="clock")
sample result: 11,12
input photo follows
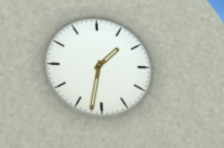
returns 1,32
